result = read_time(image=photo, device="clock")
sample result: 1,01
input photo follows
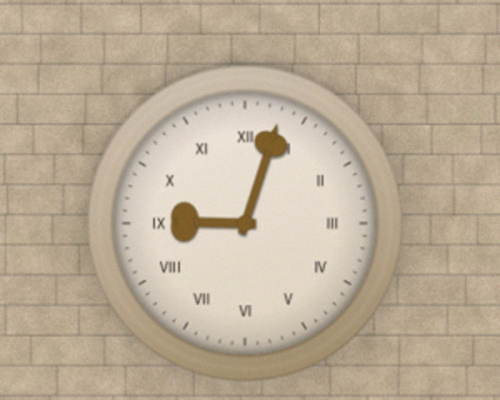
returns 9,03
